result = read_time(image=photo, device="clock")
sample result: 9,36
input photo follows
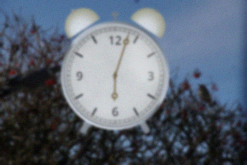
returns 6,03
